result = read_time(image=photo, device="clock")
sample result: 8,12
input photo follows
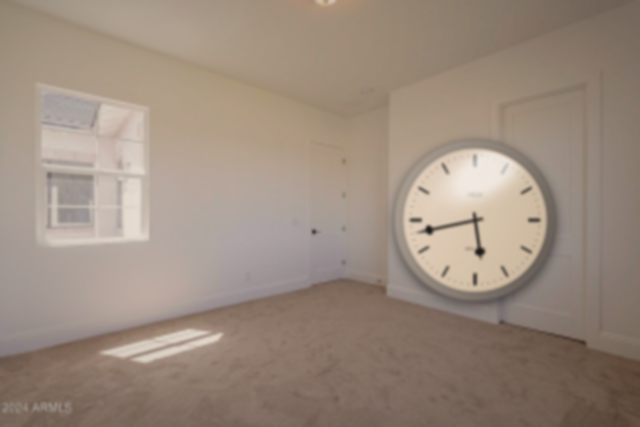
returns 5,43
